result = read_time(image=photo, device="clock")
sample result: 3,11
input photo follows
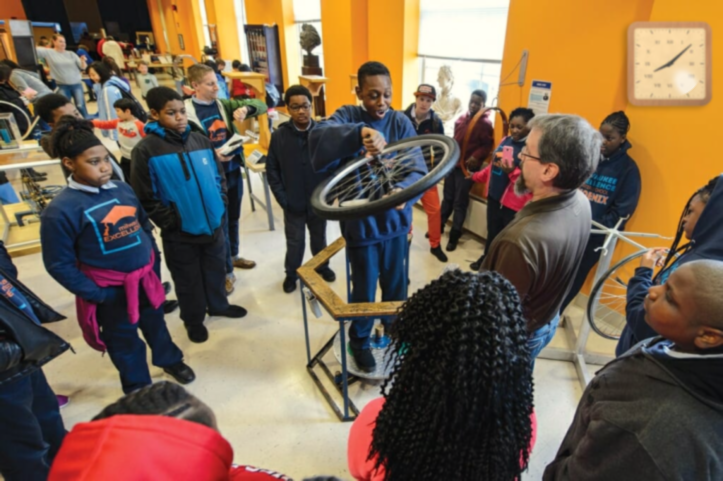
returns 8,08
